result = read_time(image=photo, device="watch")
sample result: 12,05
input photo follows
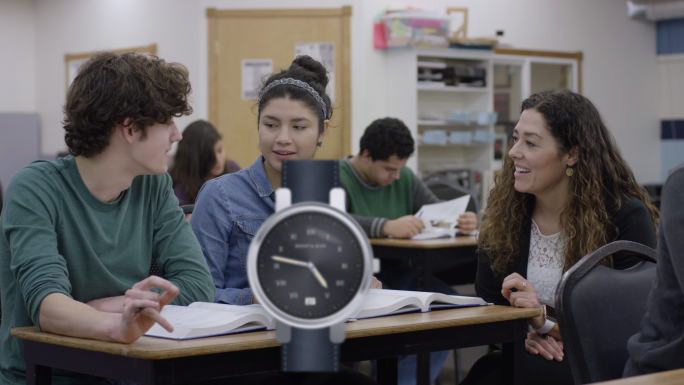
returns 4,47
